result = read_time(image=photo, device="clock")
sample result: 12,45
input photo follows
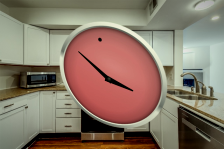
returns 3,53
